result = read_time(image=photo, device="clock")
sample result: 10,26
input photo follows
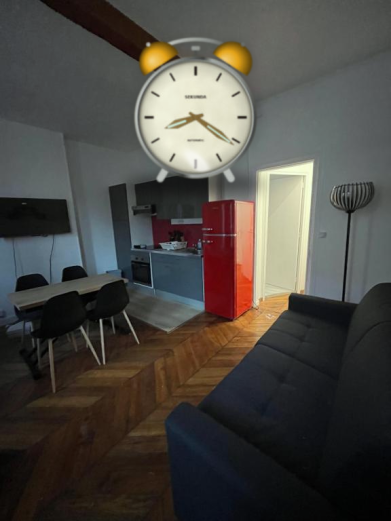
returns 8,21
